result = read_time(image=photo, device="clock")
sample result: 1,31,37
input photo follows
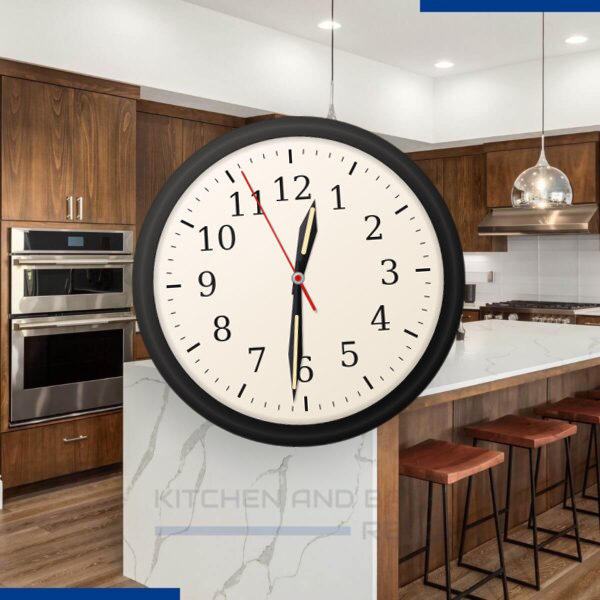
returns 12,30,56
